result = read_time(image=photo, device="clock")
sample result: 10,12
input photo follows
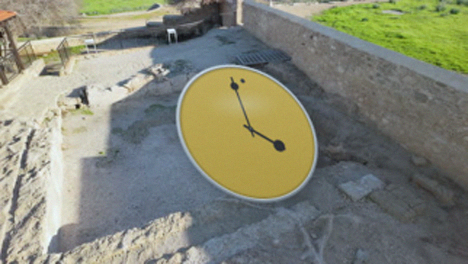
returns 3,58
